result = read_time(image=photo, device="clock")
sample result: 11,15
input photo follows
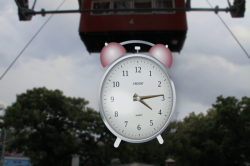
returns 4,14
